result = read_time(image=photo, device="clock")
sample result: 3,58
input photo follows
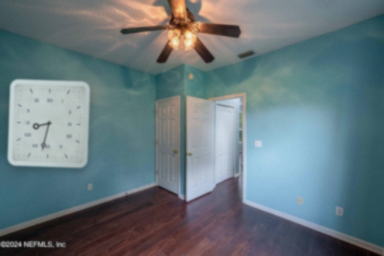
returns 8,32
